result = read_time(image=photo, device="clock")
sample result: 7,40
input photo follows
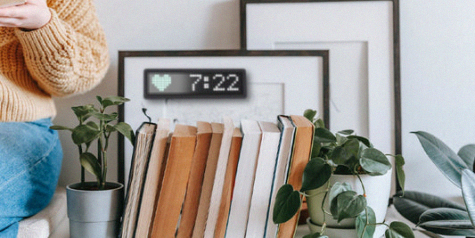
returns 7,22
